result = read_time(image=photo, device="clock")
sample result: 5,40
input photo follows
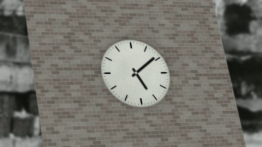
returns 5,09
